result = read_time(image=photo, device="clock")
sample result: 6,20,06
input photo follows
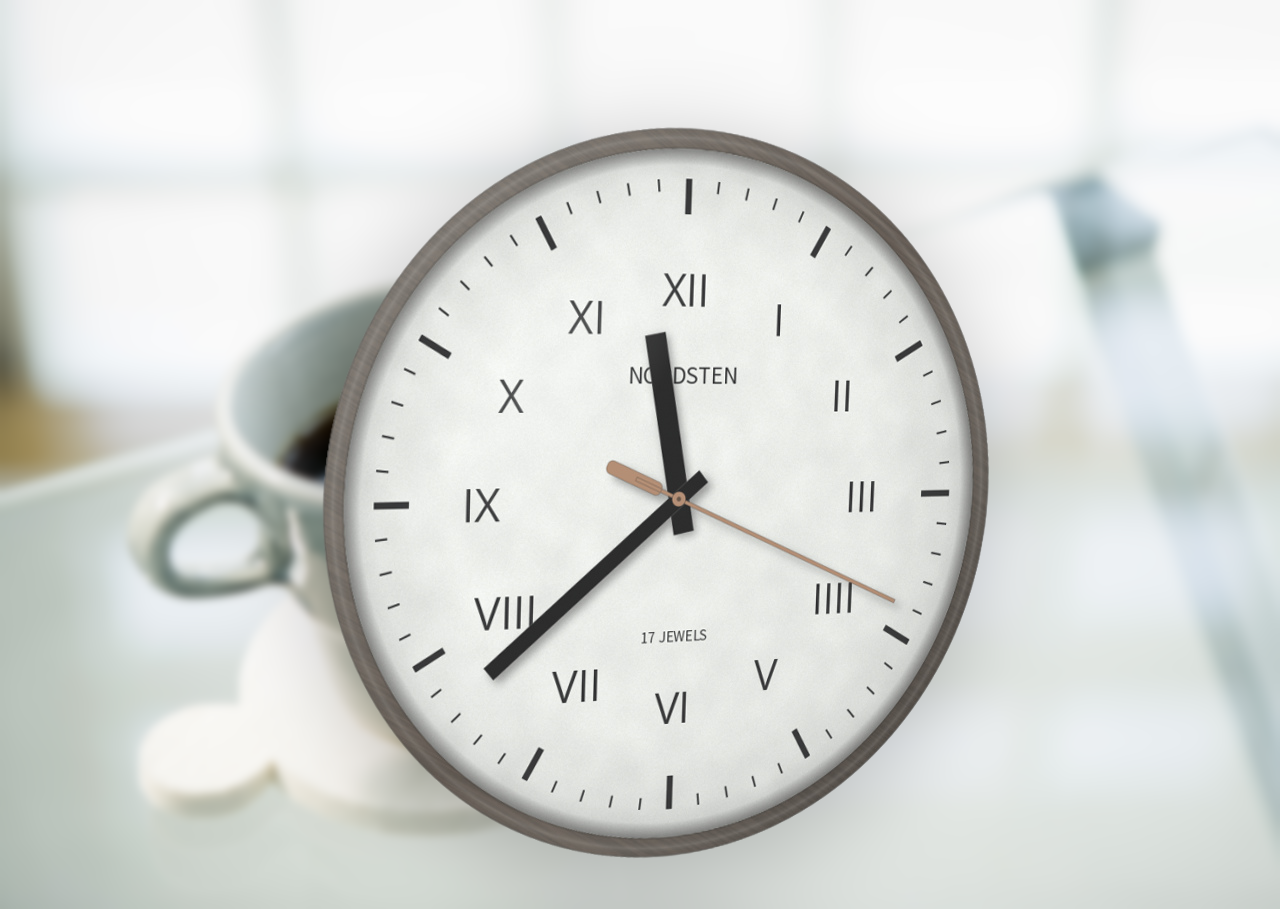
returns 11,38,19
